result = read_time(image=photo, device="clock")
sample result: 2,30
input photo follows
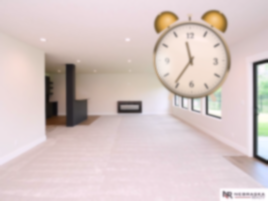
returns 11,36
